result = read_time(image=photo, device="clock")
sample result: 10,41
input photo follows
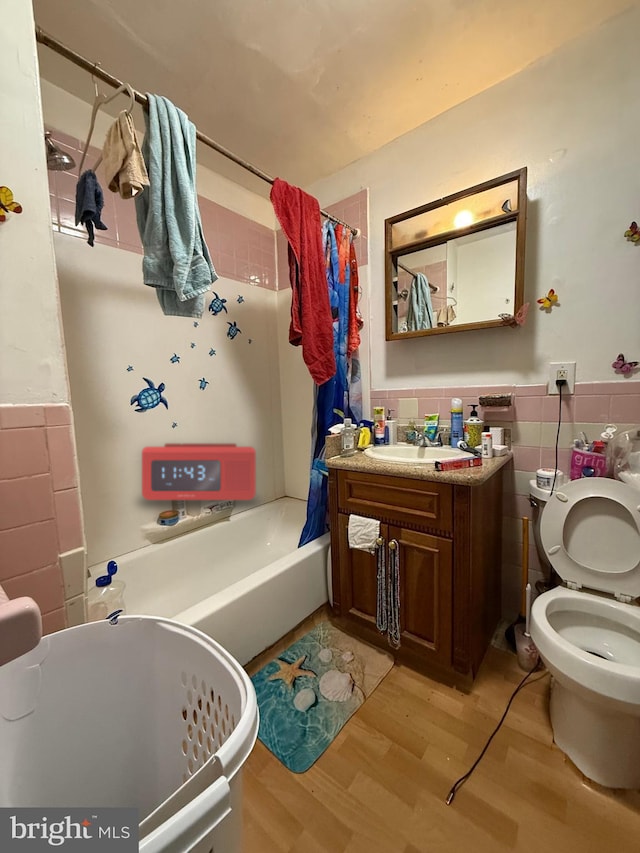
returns 11,43
